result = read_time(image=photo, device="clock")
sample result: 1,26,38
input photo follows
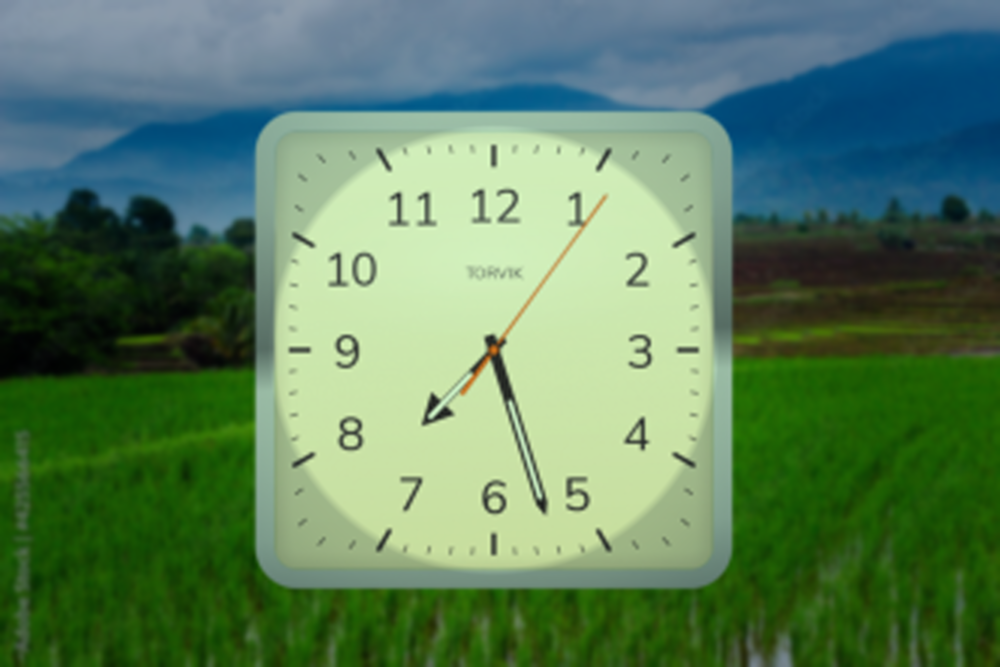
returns 7,27,06
